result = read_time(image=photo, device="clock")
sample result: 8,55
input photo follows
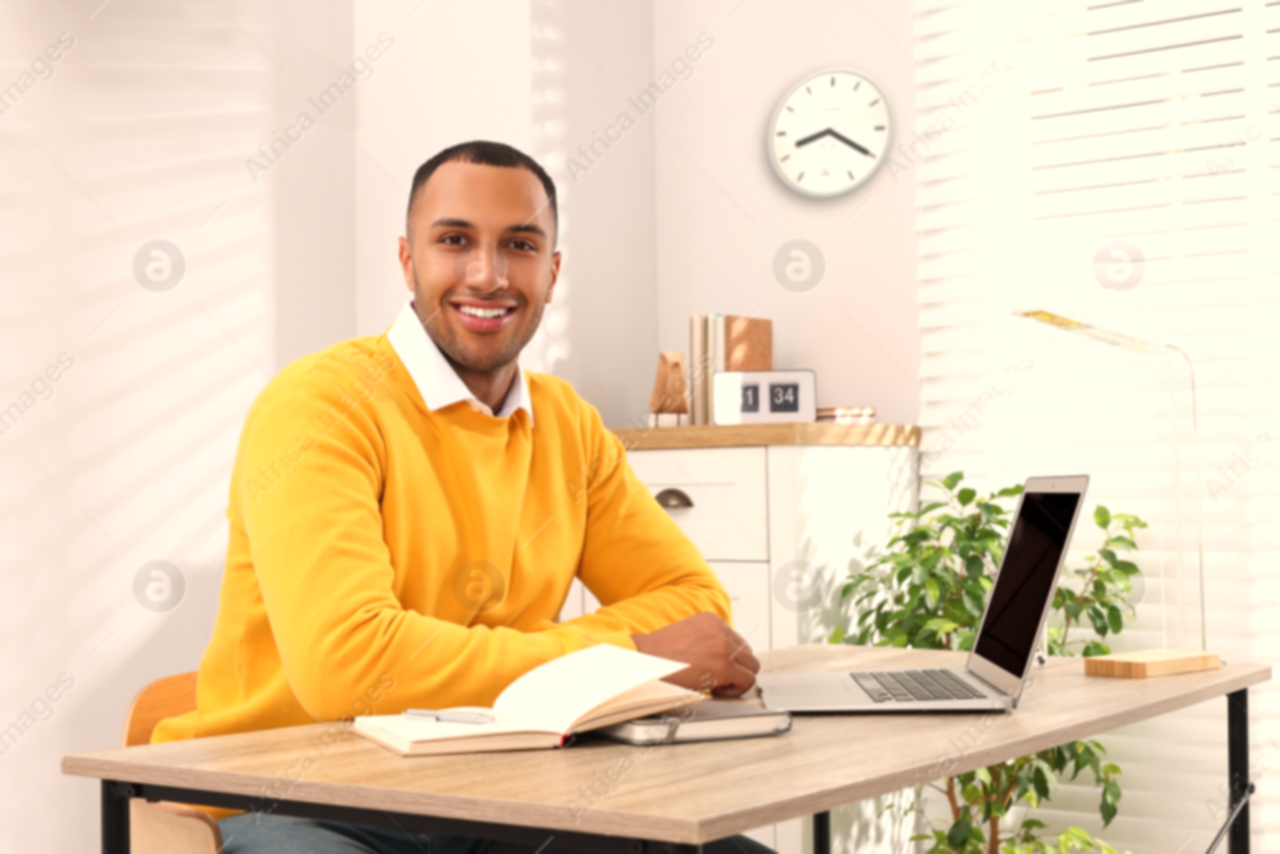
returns 8,20
